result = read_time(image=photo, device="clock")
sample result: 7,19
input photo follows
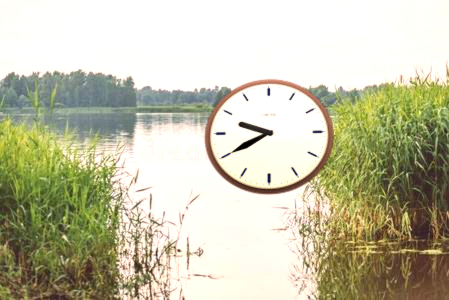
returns 9,40
